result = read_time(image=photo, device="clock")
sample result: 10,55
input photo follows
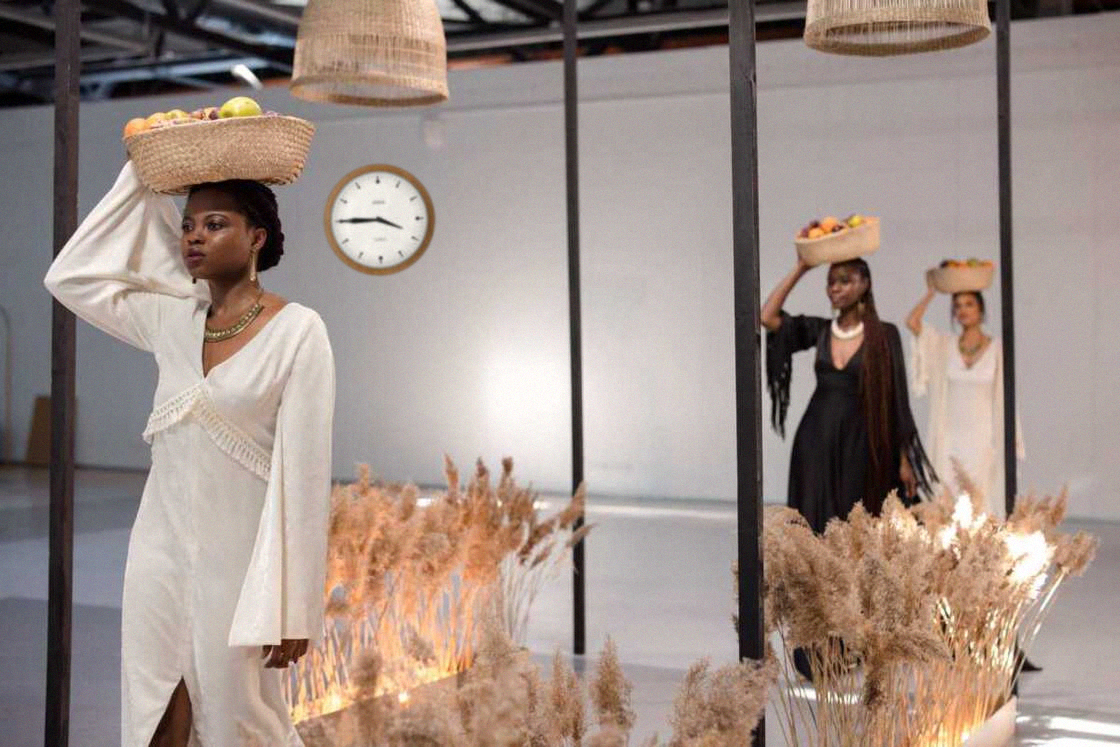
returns 3,45
